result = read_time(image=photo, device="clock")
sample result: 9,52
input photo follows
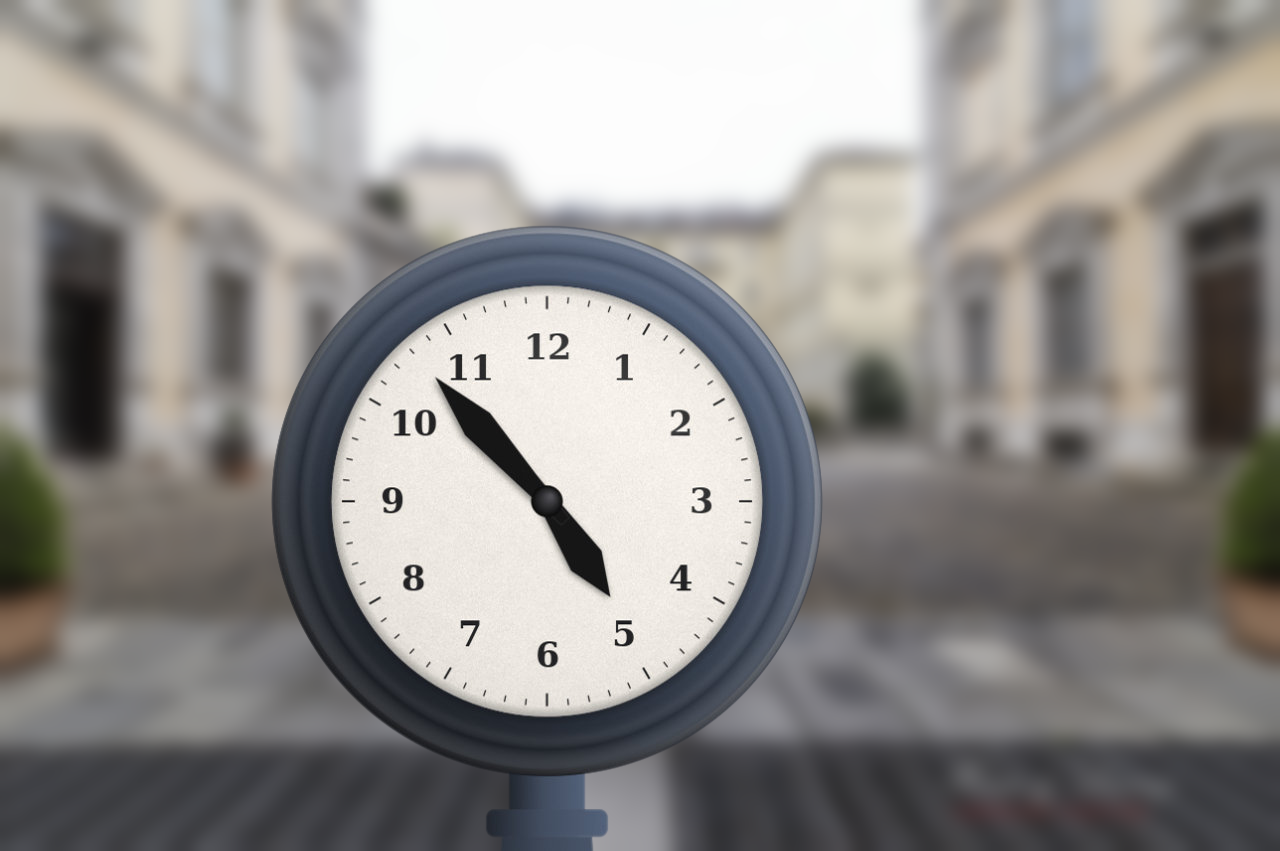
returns 4,53
